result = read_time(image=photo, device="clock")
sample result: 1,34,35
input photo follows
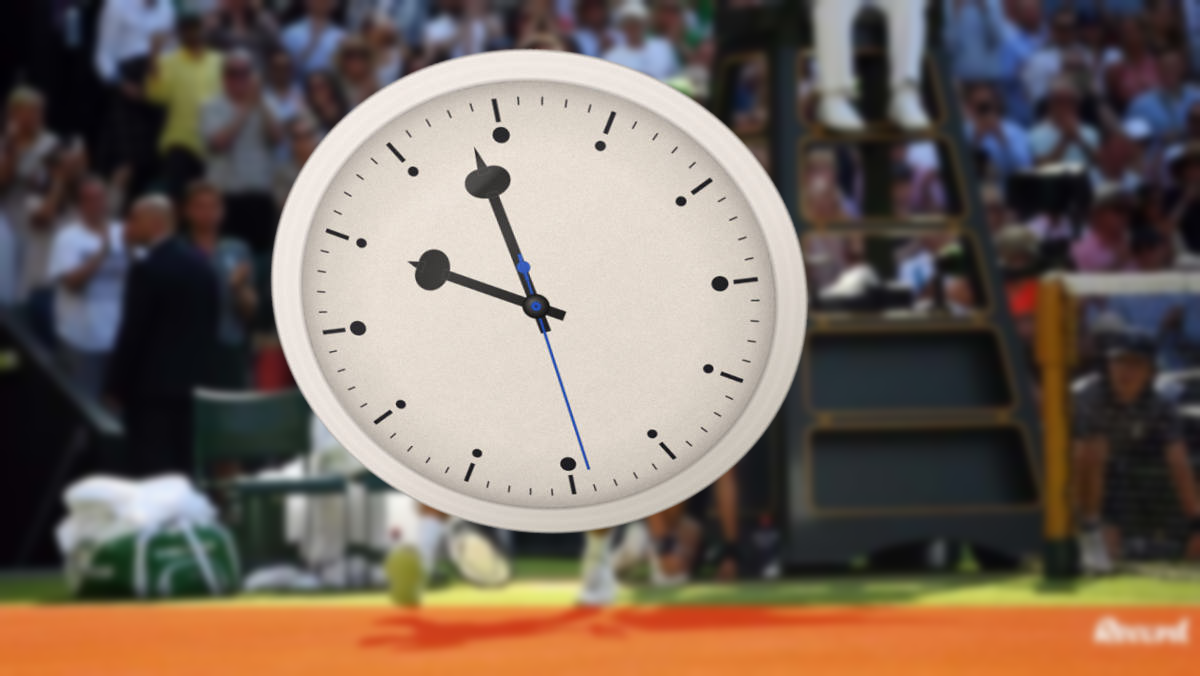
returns 9,58,29
